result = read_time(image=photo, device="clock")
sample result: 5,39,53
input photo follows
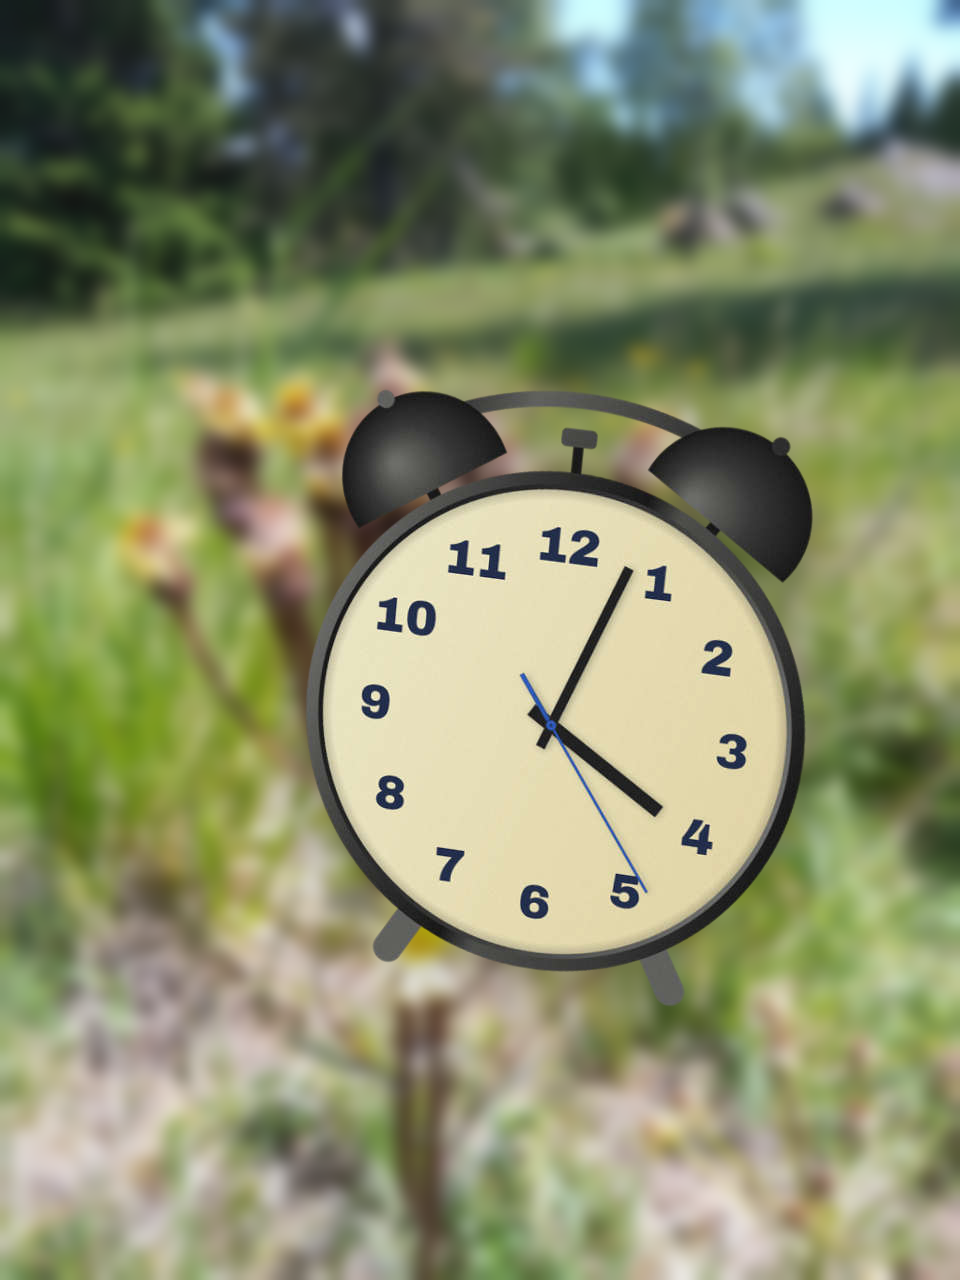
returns 4,03,24
